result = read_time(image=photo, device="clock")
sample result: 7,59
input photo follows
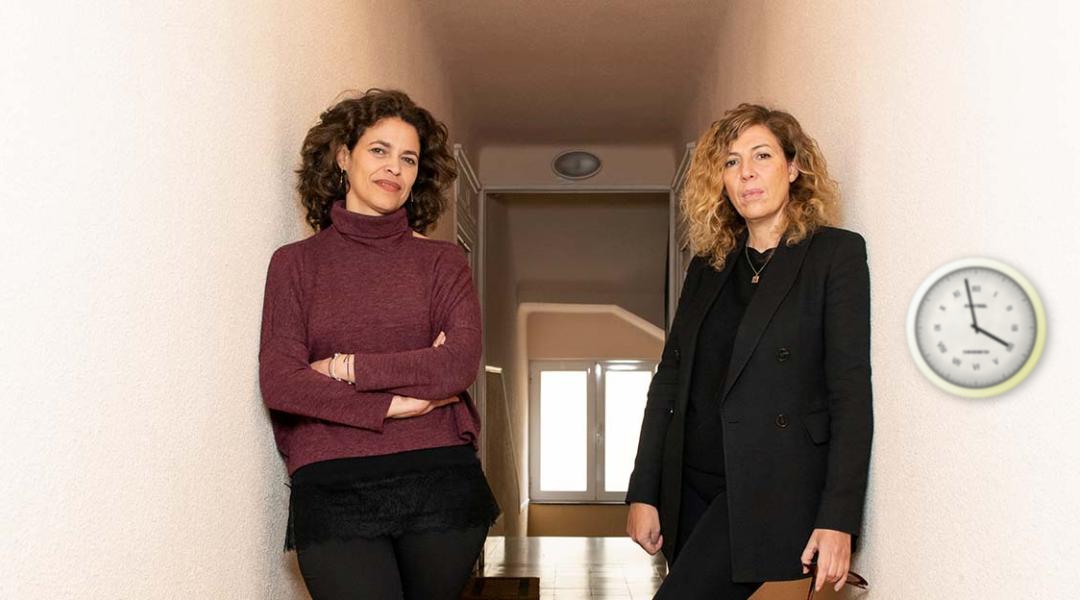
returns 3,58
